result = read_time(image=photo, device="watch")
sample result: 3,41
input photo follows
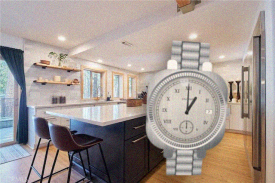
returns 1,00
